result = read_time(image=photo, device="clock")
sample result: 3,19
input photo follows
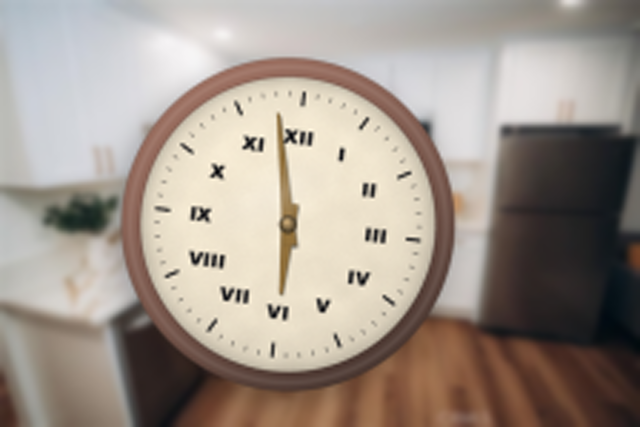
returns 5,58
